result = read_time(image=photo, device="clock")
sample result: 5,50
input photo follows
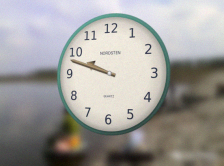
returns 9,48
